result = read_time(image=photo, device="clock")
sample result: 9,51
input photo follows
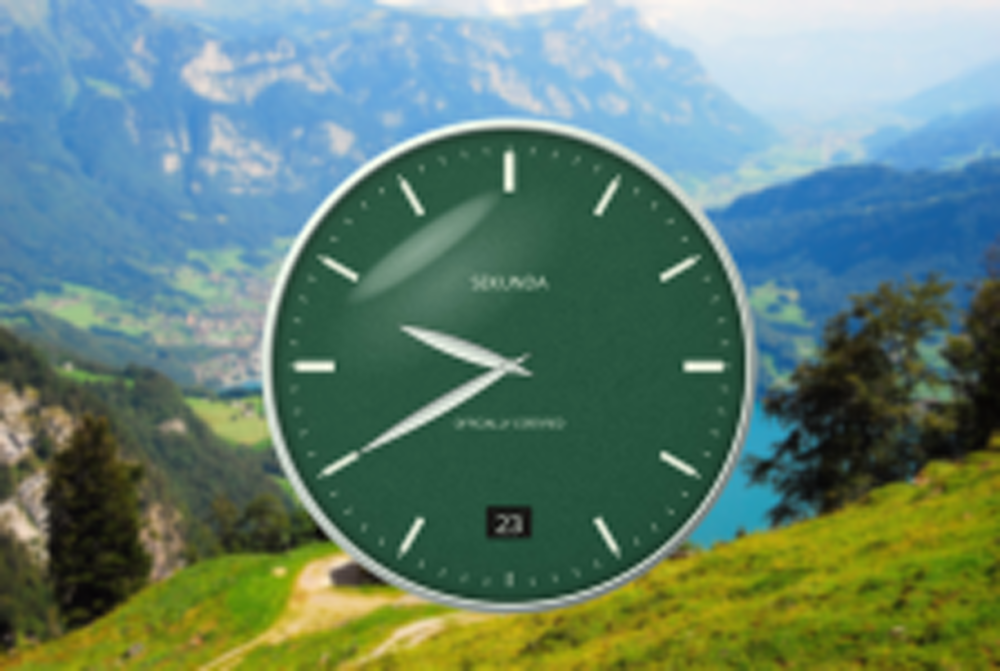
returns 9,40
